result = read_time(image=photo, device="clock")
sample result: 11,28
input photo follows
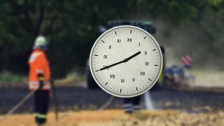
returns 1,40
